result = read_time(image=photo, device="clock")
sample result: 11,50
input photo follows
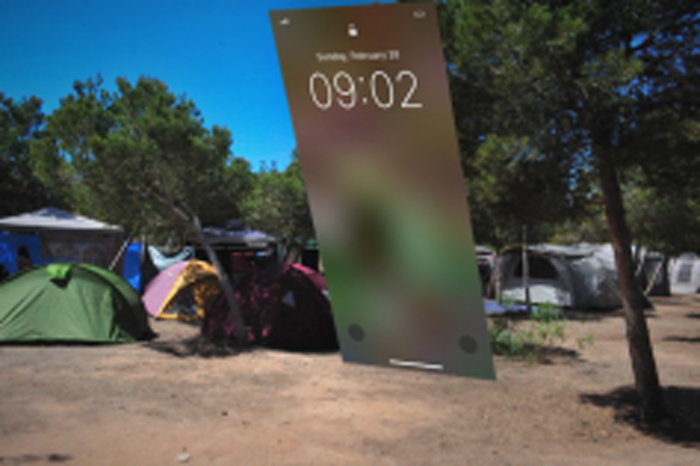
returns 9,02
